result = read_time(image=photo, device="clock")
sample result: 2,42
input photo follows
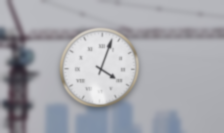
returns 4,03
